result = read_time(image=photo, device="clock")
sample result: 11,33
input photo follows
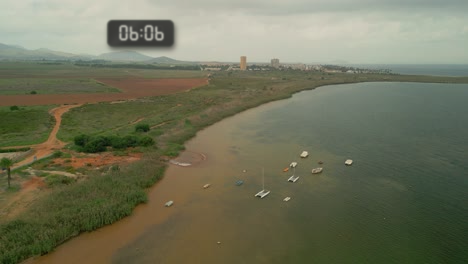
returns 6,06
